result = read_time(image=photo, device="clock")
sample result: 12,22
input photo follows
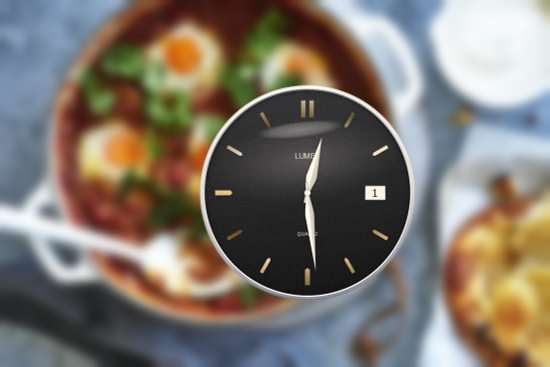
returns 12,29
